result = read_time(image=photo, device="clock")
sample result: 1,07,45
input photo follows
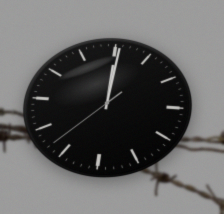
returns 12,00,37
